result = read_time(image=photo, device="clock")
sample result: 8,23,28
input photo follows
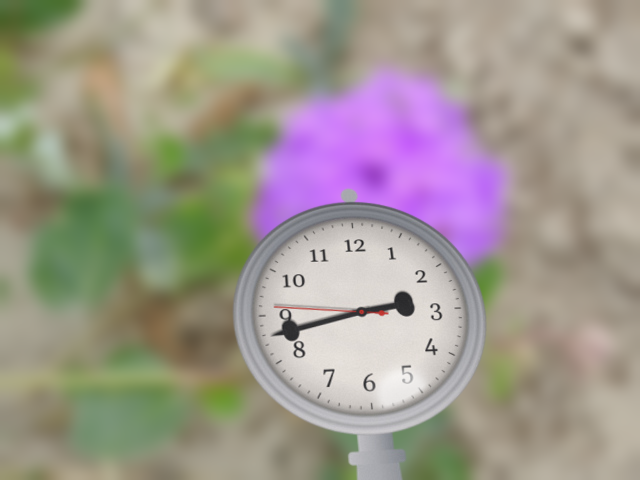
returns 2,42,46
